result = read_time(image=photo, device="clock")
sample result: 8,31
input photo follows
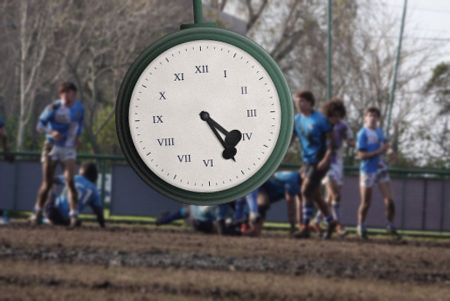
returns 4,25
